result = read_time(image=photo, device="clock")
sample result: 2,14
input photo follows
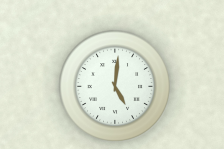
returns 5,01
